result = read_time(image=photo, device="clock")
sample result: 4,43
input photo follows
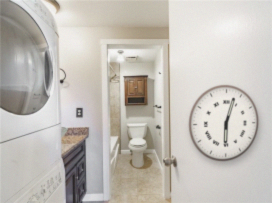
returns 6,03
